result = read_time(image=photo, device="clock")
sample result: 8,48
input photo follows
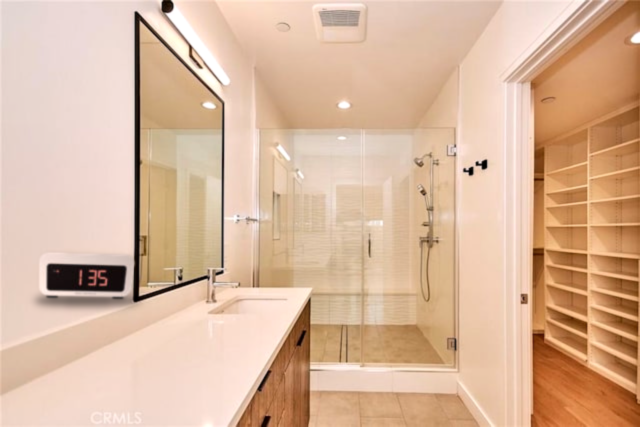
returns 1,35
